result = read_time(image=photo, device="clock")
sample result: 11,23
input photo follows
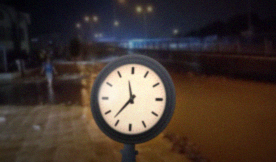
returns 11,37
